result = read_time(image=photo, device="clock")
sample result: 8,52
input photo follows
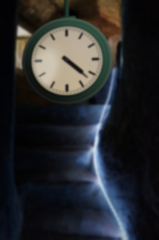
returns 4,22
